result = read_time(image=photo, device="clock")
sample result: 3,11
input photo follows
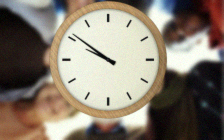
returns 9,51
